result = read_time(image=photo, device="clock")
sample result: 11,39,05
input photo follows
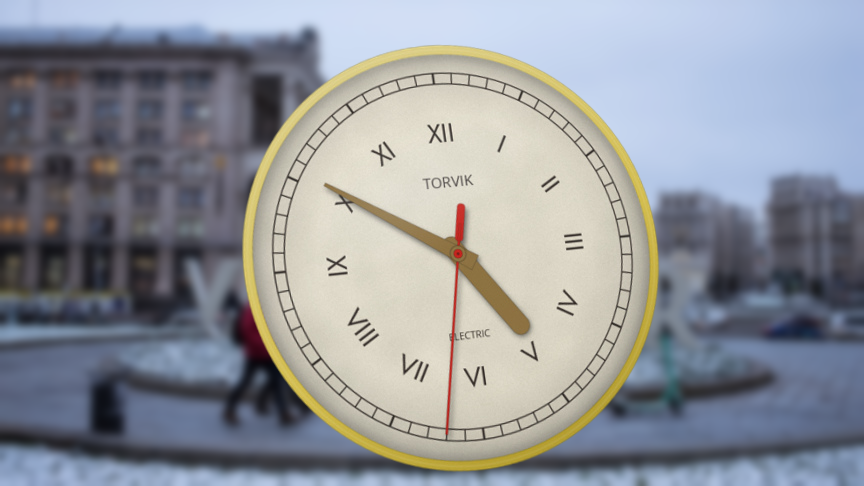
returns 4,50,32
